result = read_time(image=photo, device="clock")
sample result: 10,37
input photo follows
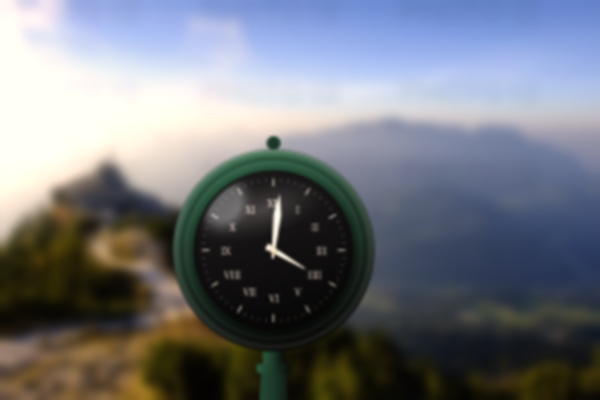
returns 4,01
